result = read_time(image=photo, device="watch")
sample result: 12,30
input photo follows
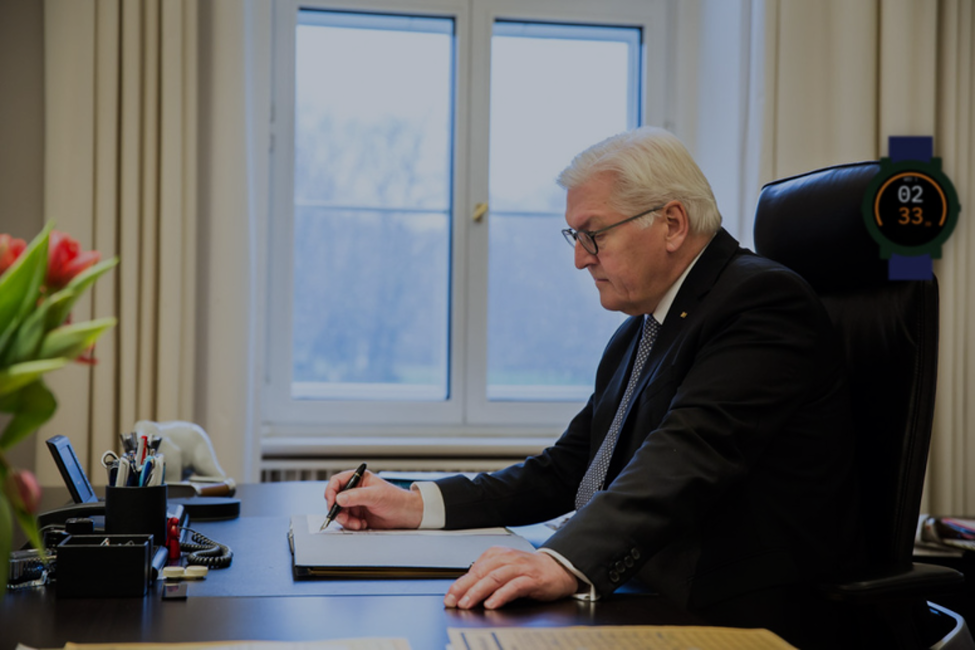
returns 2,33
